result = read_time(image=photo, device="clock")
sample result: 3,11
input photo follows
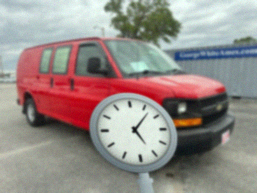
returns 5,07
